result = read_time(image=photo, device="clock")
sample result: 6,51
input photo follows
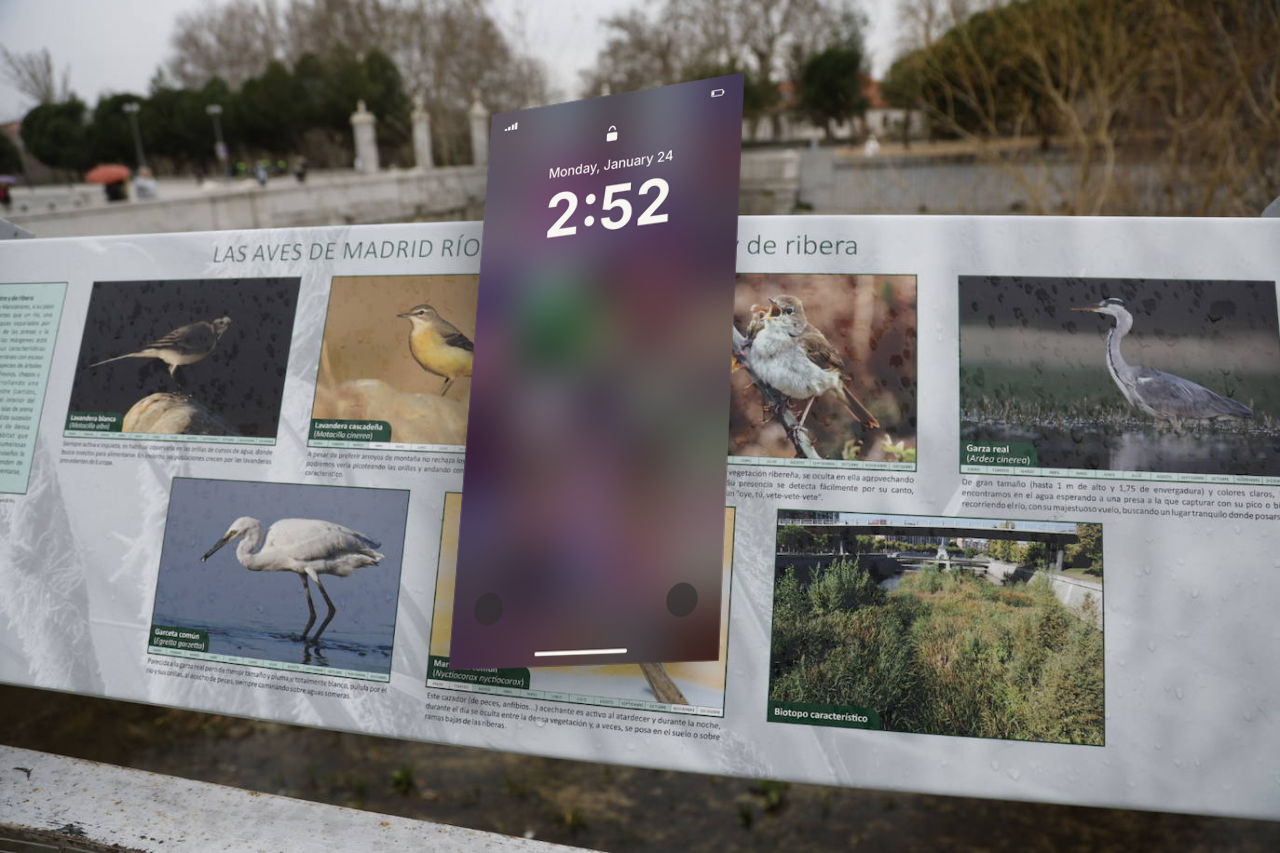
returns 2,52
